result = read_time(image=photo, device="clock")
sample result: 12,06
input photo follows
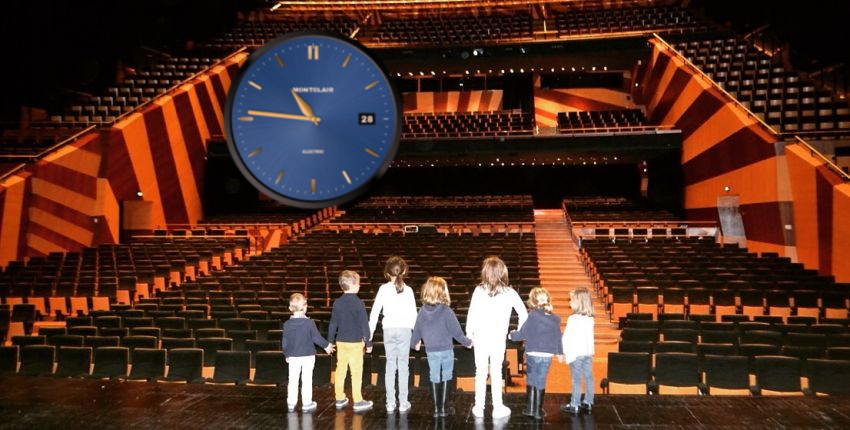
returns 10,46
